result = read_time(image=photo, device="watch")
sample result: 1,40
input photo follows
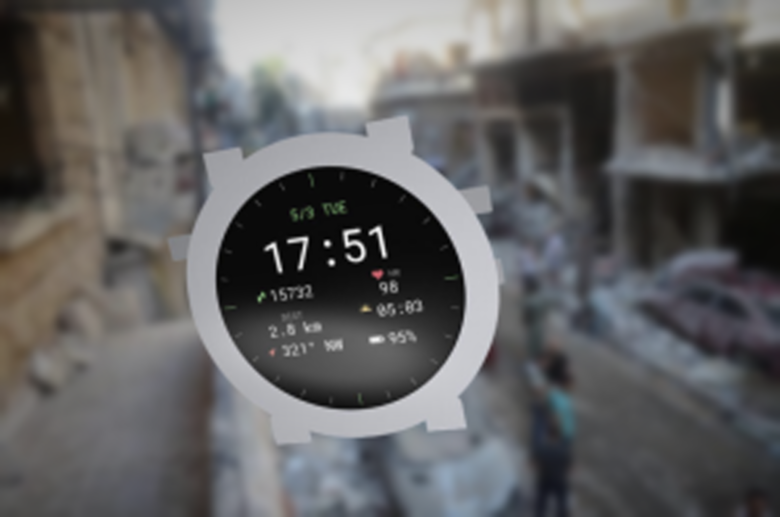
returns 17,51
